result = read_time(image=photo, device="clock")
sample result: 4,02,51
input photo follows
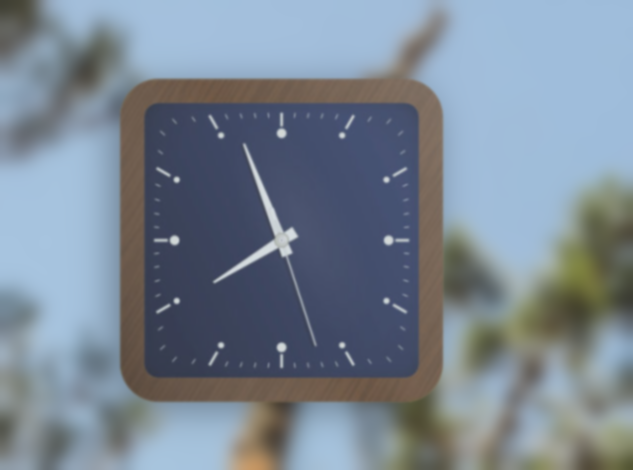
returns 7,56,27
